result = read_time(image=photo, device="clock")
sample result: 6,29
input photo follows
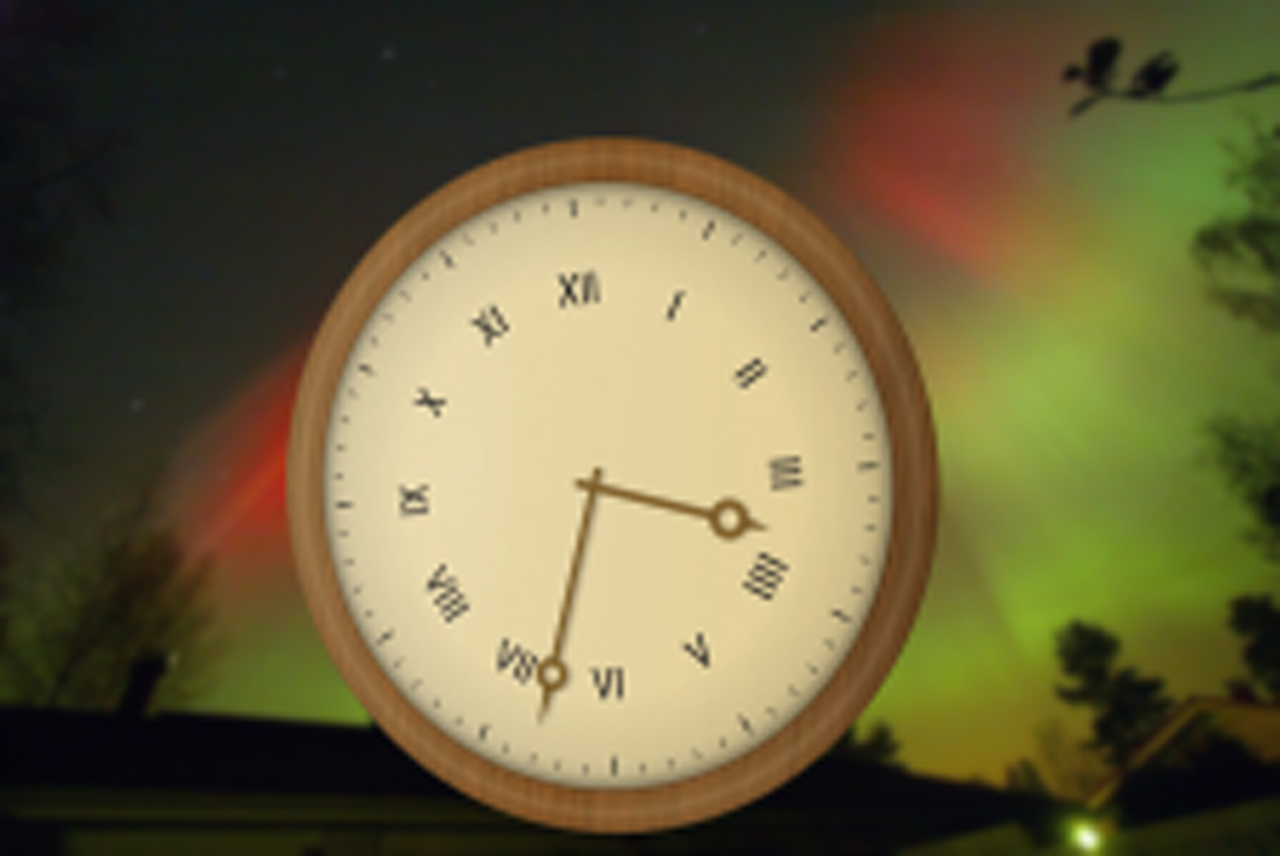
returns 3,33
